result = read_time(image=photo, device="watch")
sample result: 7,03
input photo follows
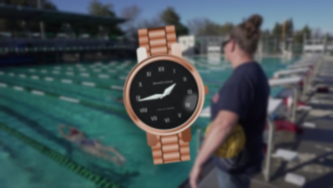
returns 1,44
